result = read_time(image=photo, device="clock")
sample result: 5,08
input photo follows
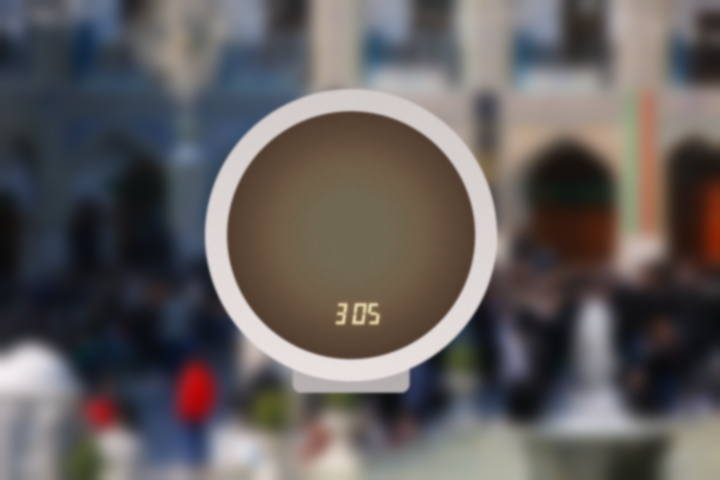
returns 3,05
